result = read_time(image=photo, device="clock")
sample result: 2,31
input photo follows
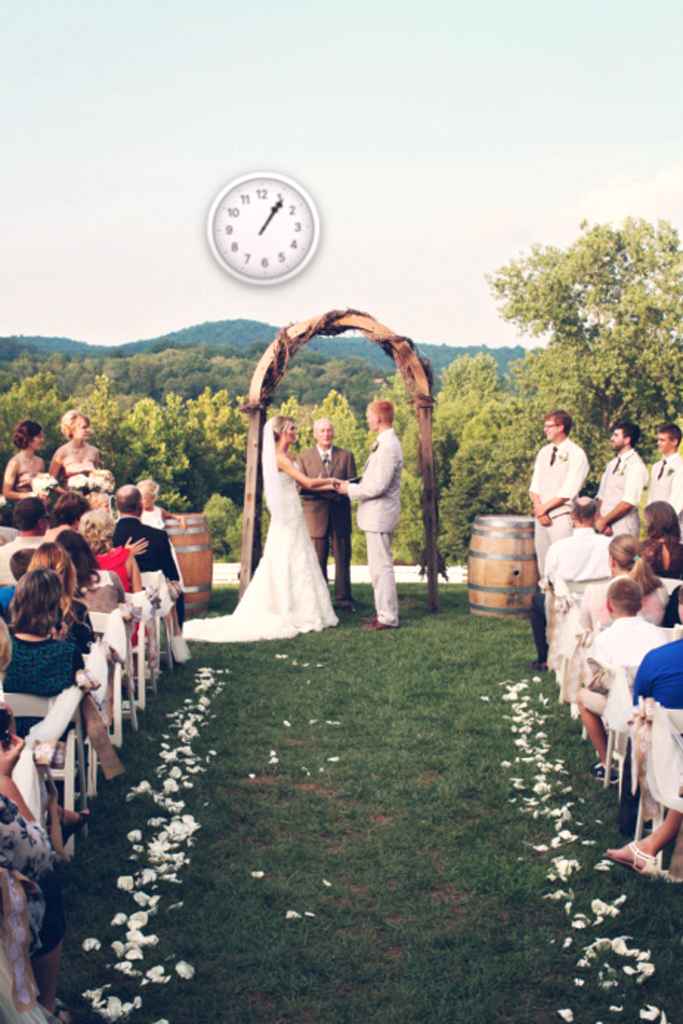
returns 1,06
